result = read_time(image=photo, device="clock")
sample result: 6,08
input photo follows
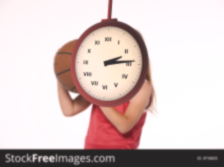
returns 2,14
